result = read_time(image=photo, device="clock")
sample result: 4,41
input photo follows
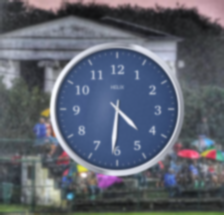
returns 4,31
